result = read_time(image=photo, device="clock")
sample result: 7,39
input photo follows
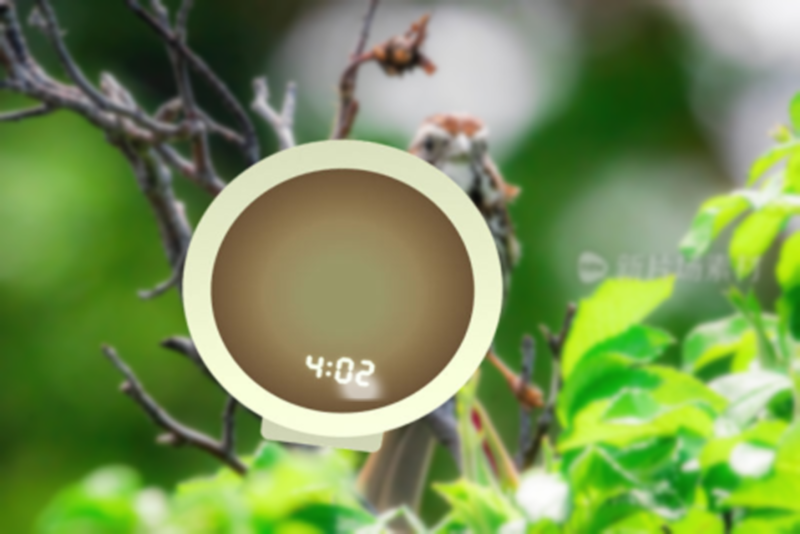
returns 4,02
